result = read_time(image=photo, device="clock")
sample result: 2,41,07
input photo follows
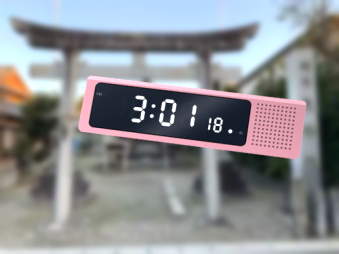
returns 3,01,18
